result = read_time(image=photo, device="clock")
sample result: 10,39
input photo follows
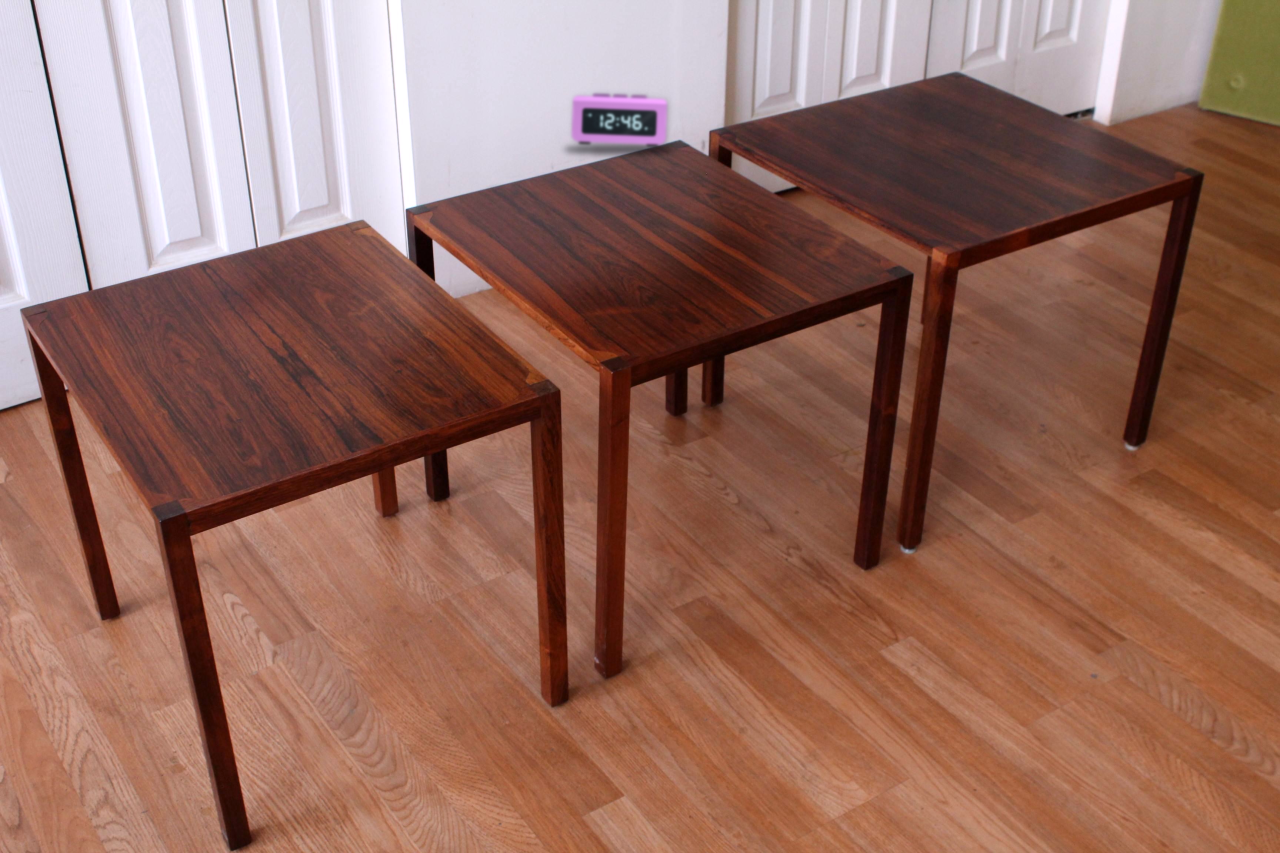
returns 12,46
